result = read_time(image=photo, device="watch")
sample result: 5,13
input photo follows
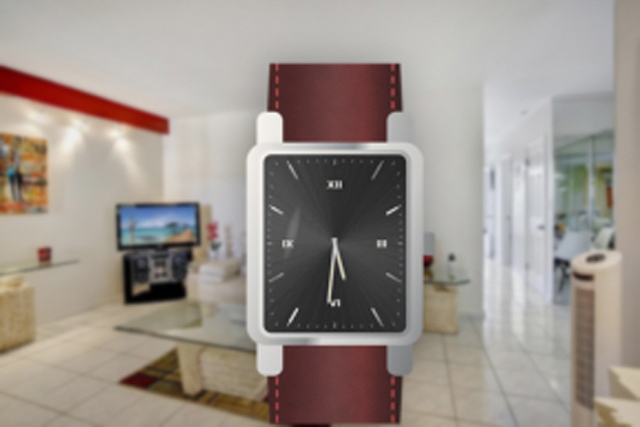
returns 5,31
